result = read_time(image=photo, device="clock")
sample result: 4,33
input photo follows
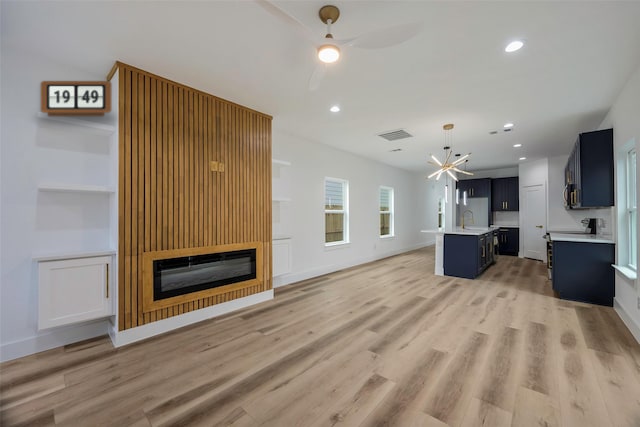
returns 19,49
